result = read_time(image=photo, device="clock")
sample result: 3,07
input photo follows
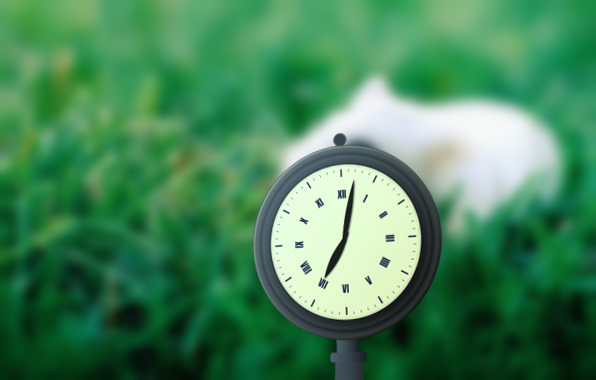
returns 7,02
